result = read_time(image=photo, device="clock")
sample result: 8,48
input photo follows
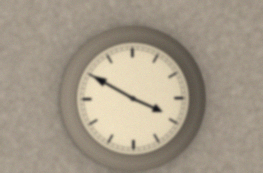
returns 3,50
